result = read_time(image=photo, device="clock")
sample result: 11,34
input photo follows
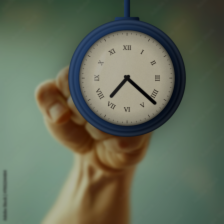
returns 7,22
